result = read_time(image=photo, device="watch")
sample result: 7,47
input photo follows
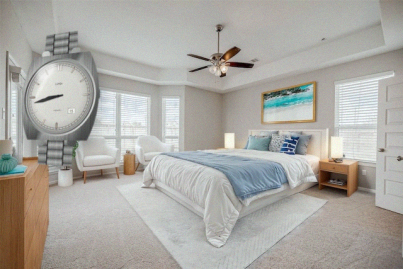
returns 8,43
